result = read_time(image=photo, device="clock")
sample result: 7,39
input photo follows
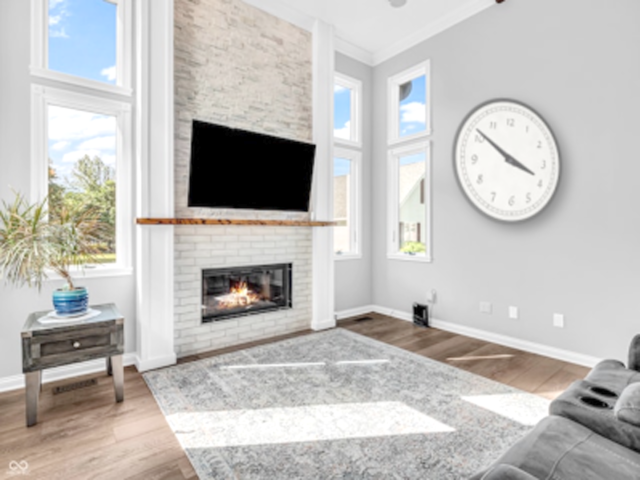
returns 3,51
